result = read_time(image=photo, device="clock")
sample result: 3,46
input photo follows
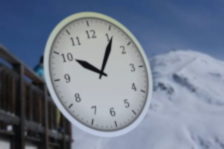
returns 10,06
